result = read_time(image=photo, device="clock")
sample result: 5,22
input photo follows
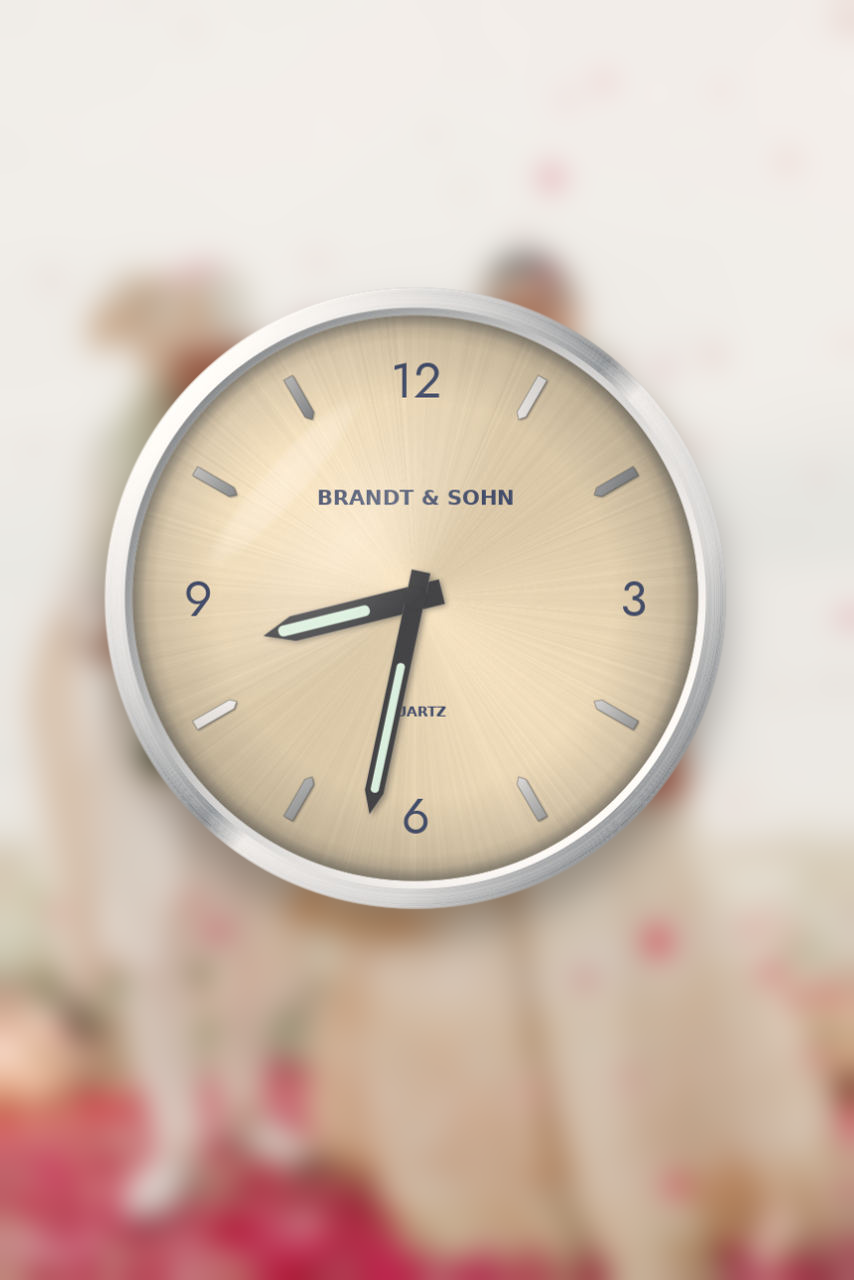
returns 8,32
